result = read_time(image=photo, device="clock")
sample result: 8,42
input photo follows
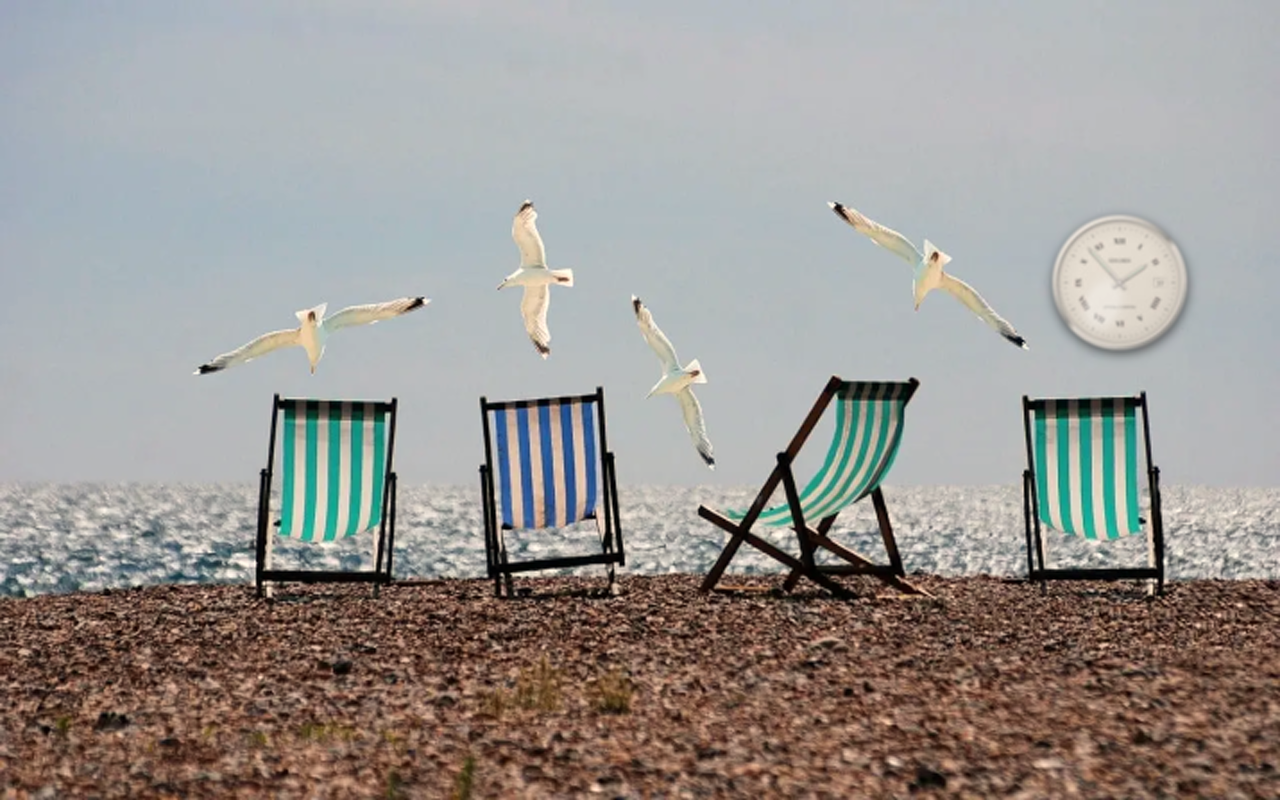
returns 1,53
